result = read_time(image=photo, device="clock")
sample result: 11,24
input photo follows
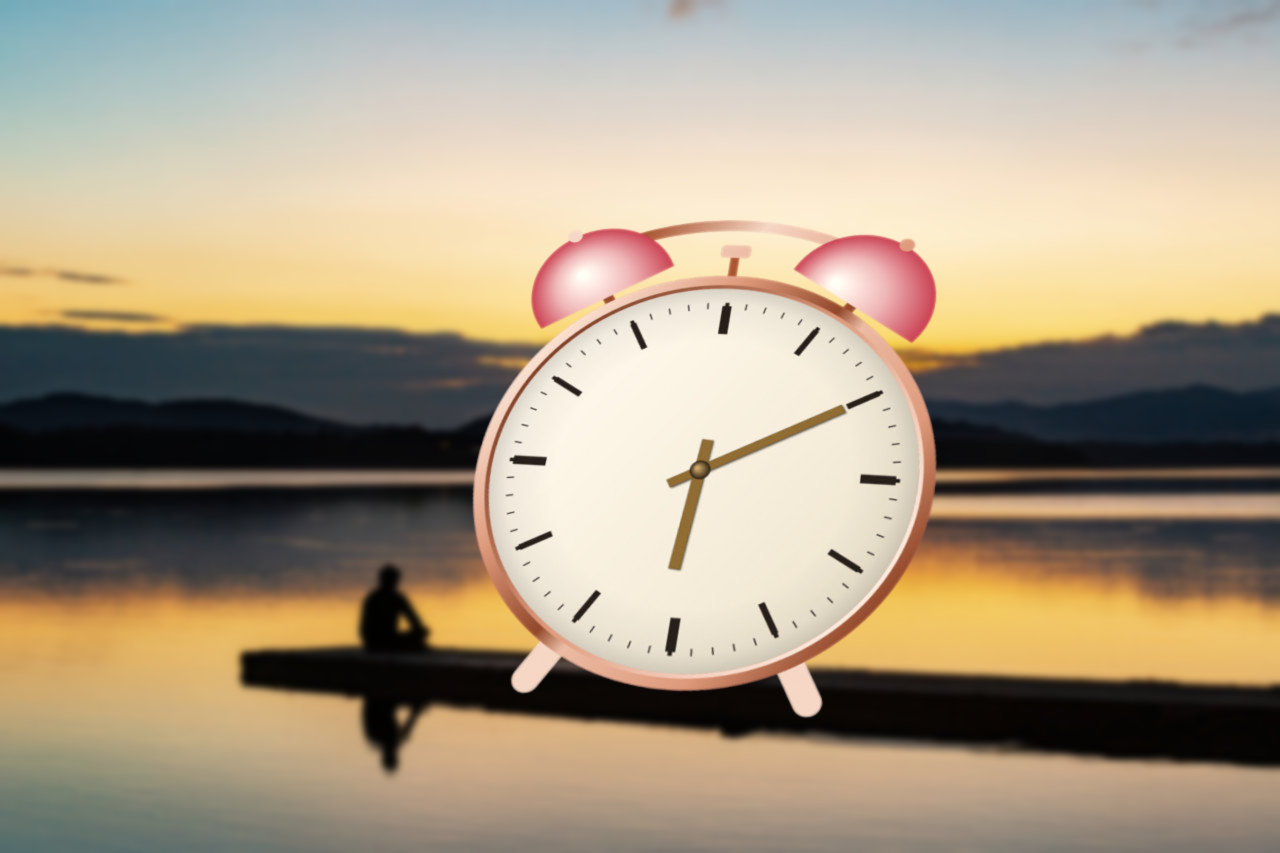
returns 6,10
